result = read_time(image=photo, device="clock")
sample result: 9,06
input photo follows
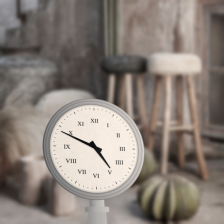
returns 4,49
